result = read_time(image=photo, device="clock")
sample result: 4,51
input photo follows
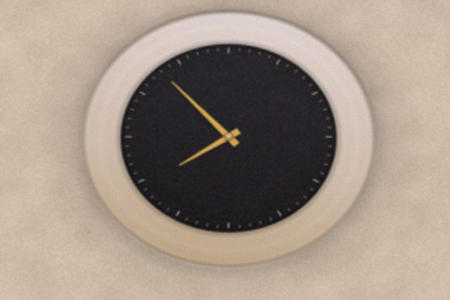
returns 7,53
